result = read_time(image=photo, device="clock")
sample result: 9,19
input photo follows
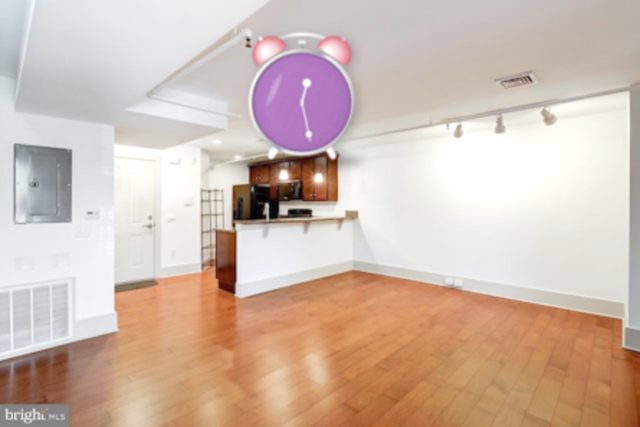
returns 12,28
